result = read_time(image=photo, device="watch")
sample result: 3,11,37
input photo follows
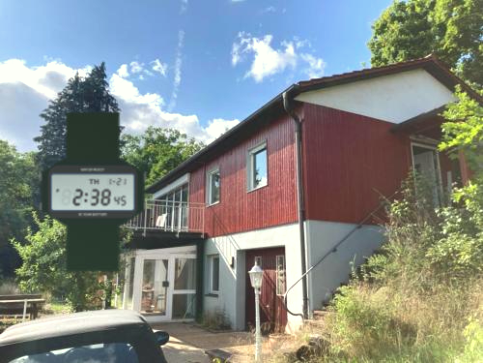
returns 2,38,45
